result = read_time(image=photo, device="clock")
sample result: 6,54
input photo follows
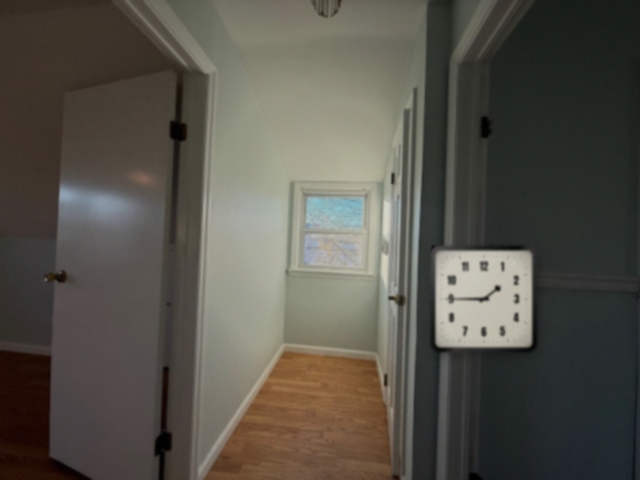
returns 1,45
